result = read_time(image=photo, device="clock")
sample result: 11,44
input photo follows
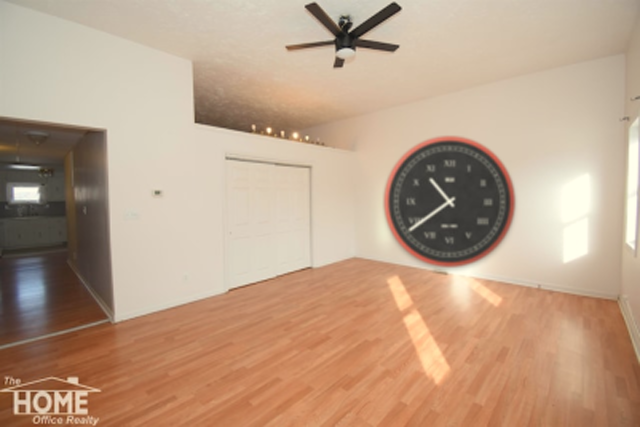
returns 10,39
